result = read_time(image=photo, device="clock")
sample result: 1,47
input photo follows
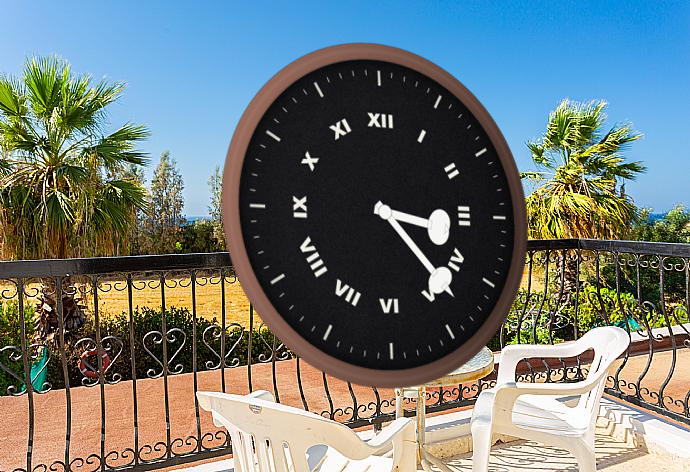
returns 3,23
